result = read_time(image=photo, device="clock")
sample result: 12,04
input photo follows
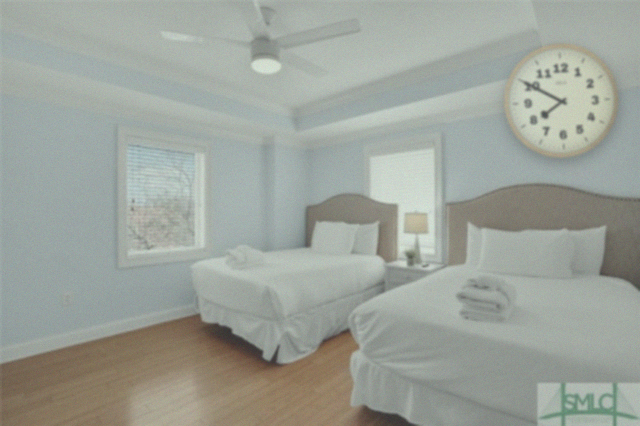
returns 7,50
